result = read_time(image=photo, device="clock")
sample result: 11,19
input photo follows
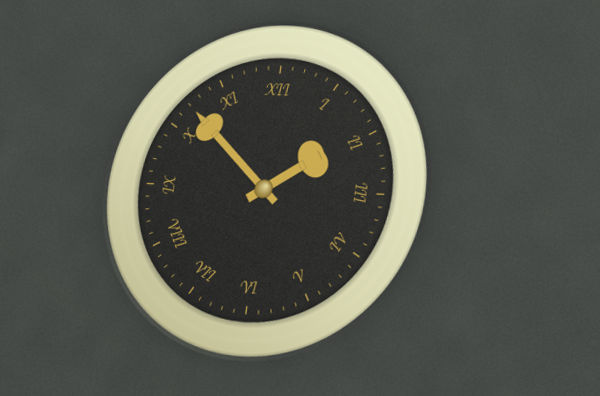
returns 1,52
